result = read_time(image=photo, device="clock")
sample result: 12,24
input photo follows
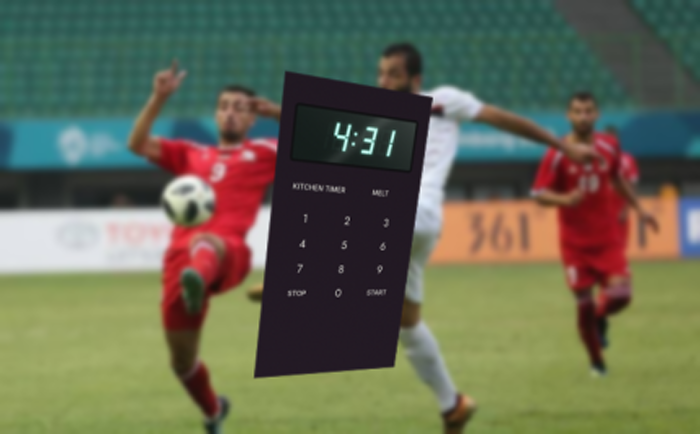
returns 4,31
